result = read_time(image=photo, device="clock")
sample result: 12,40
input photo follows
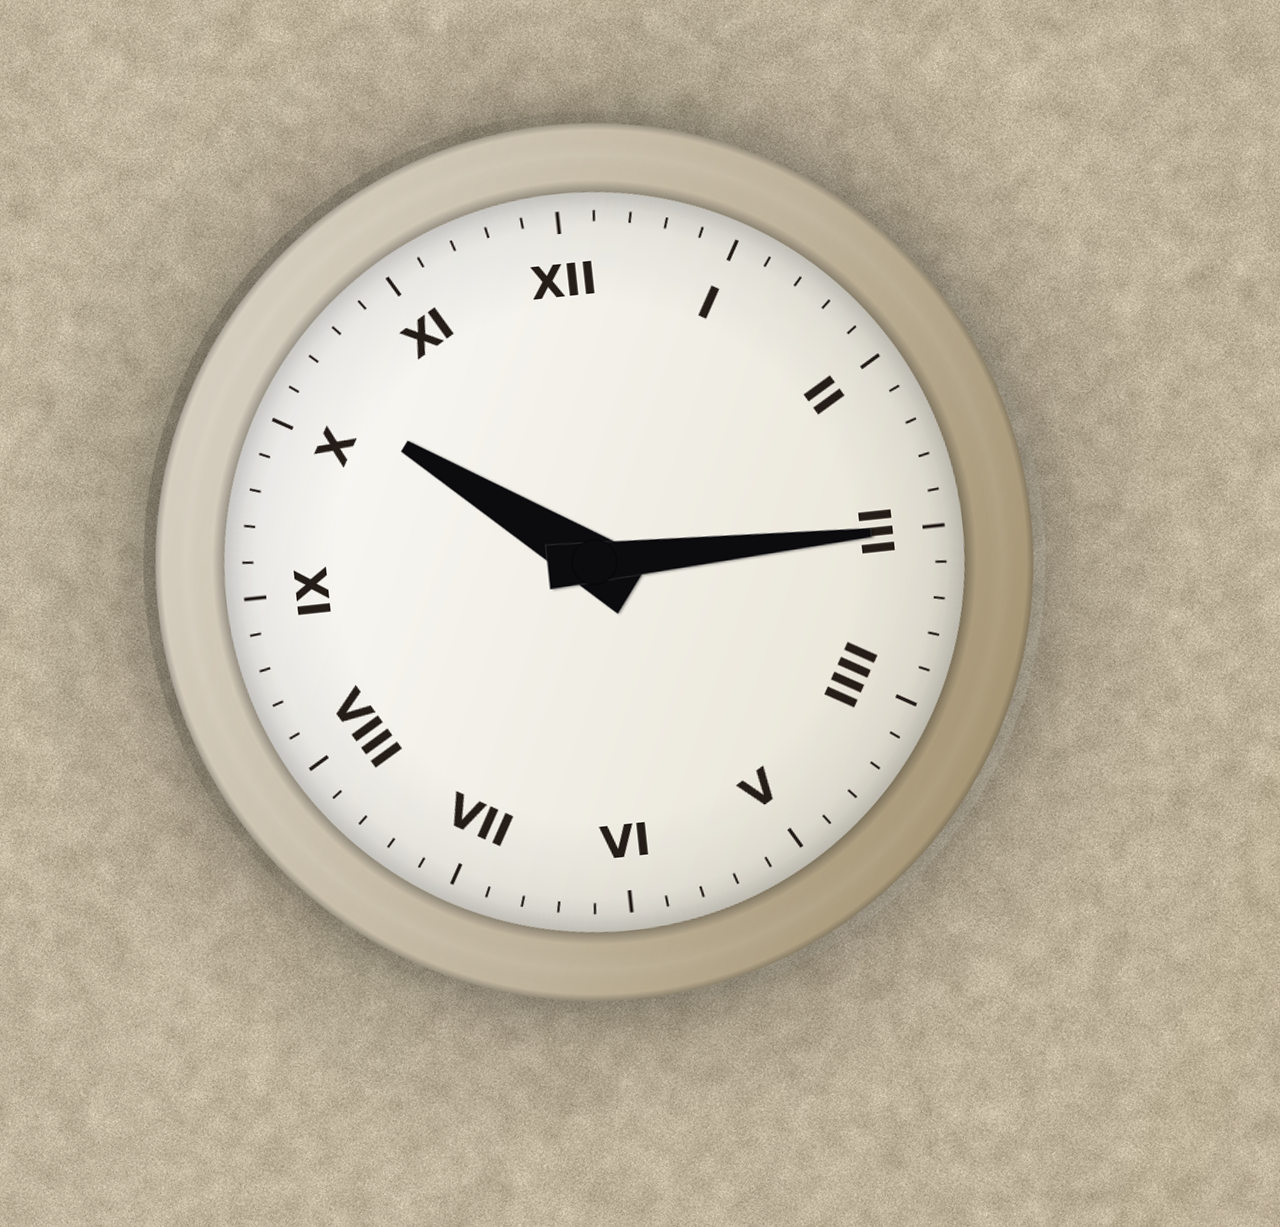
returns 10,15
